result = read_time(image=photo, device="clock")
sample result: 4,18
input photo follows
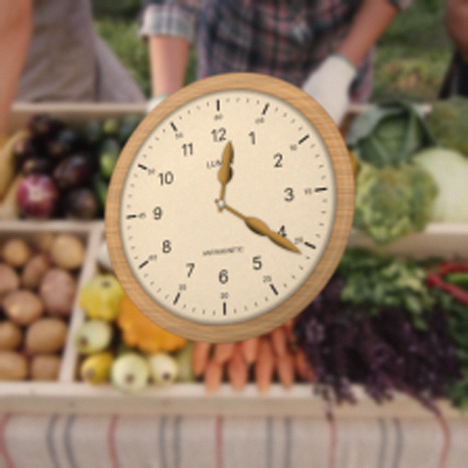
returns 12,21
